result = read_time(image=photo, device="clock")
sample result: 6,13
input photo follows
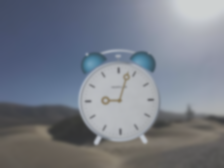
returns 9,03
